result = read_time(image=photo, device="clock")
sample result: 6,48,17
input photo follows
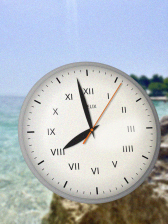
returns 7,58,06
